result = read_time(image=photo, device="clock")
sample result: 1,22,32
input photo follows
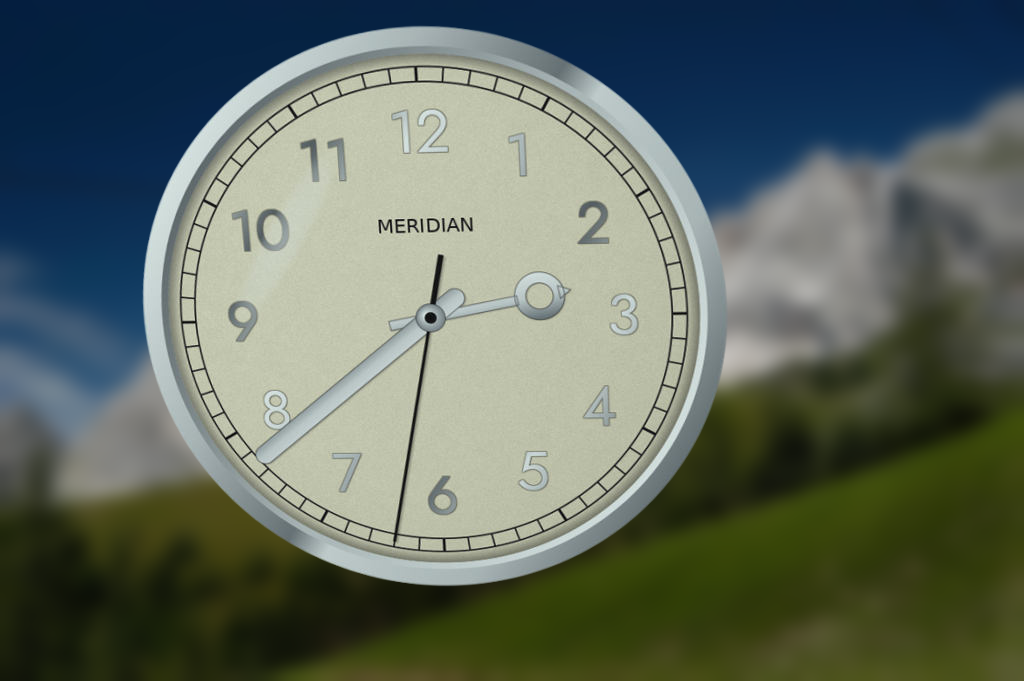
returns 2,38,32
